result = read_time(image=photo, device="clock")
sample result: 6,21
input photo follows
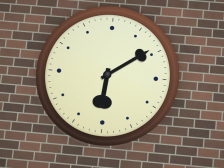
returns 6,09
